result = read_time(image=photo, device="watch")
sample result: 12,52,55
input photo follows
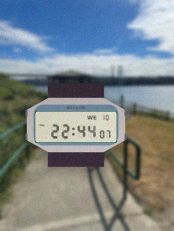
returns 22,44,07
